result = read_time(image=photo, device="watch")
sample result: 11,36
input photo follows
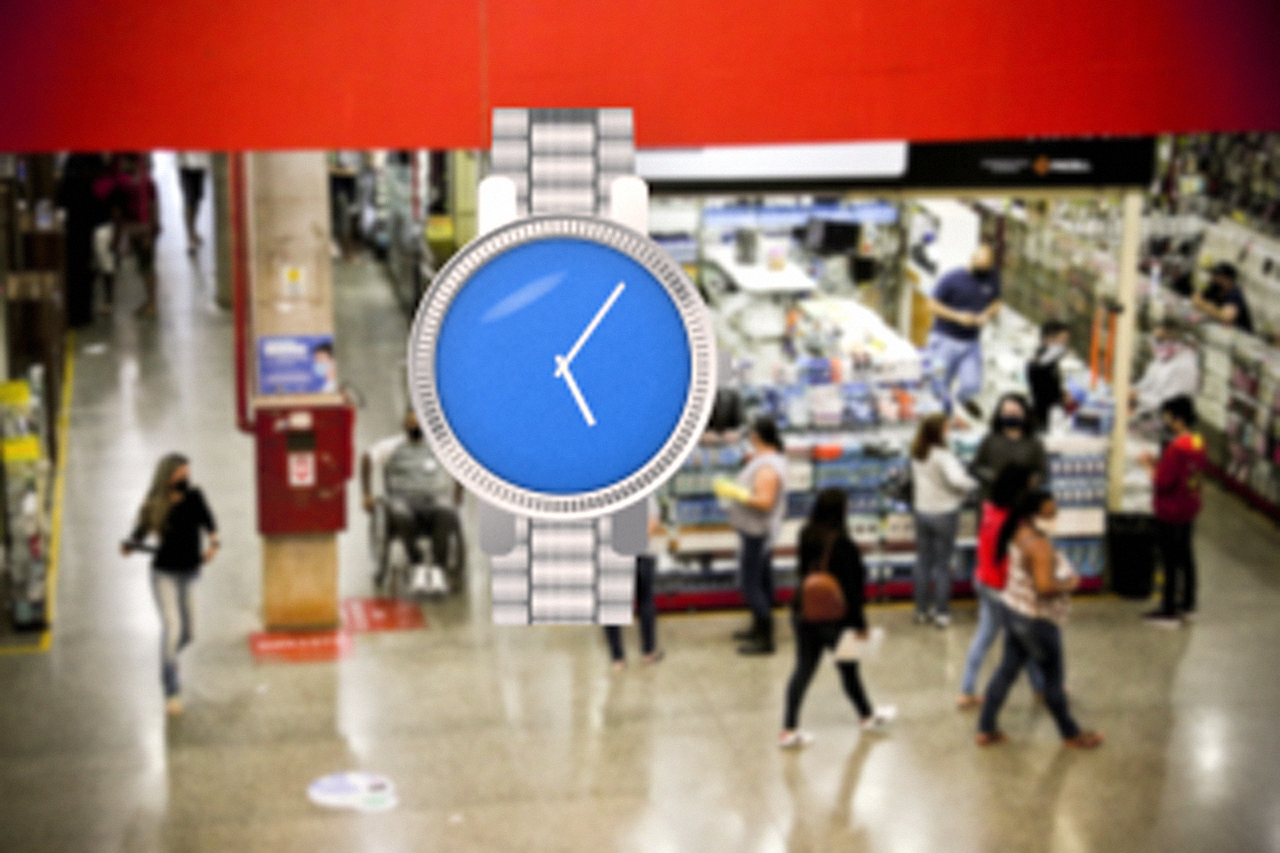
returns 5,06
